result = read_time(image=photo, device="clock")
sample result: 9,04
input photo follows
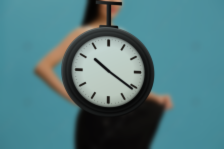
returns 10,21
